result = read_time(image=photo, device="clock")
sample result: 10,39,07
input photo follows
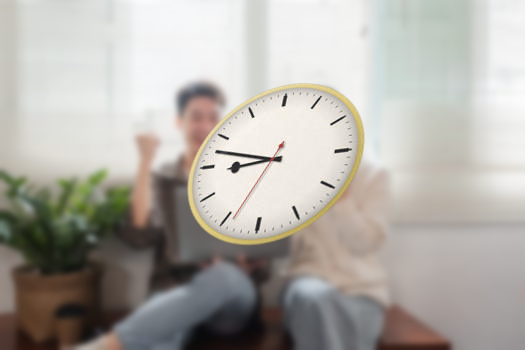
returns 8,47,34
